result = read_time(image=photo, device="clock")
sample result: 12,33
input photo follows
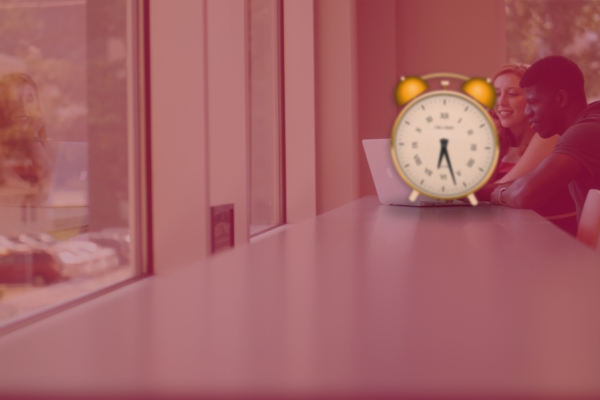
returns 6,27
